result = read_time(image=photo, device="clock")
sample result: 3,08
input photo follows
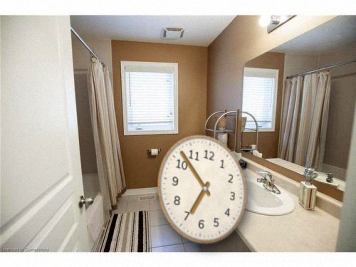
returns 6,52
